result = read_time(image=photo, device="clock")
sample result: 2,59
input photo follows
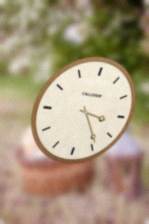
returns 3,24
